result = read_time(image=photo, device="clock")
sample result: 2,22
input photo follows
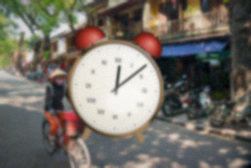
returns 12,08
